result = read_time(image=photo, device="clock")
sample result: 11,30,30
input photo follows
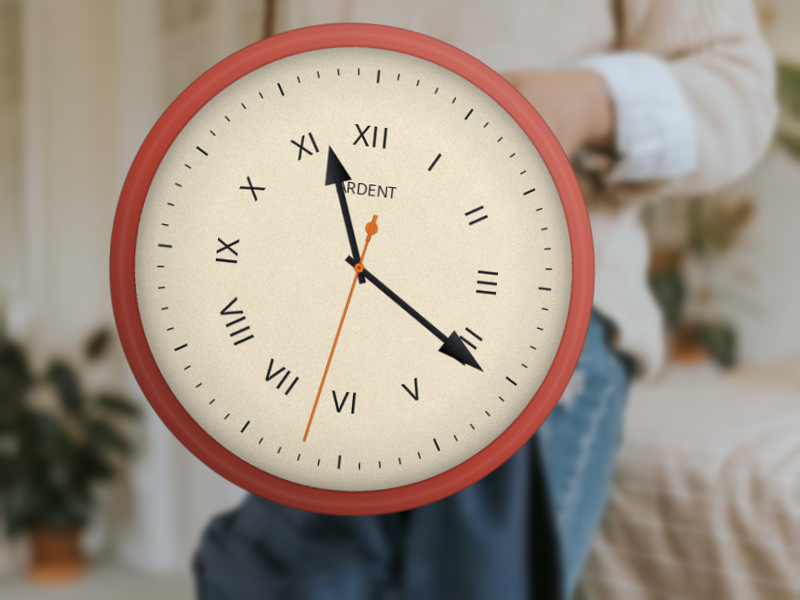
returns 11,20,32
